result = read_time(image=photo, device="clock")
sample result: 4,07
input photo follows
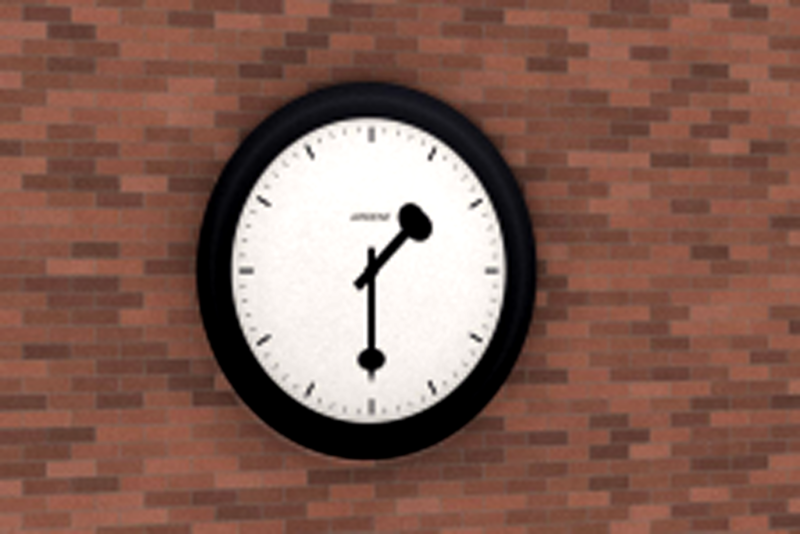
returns 1,30
